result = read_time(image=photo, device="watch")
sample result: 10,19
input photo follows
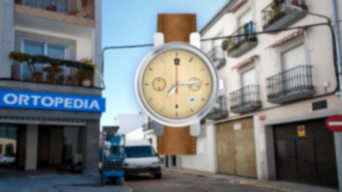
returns 7,14
